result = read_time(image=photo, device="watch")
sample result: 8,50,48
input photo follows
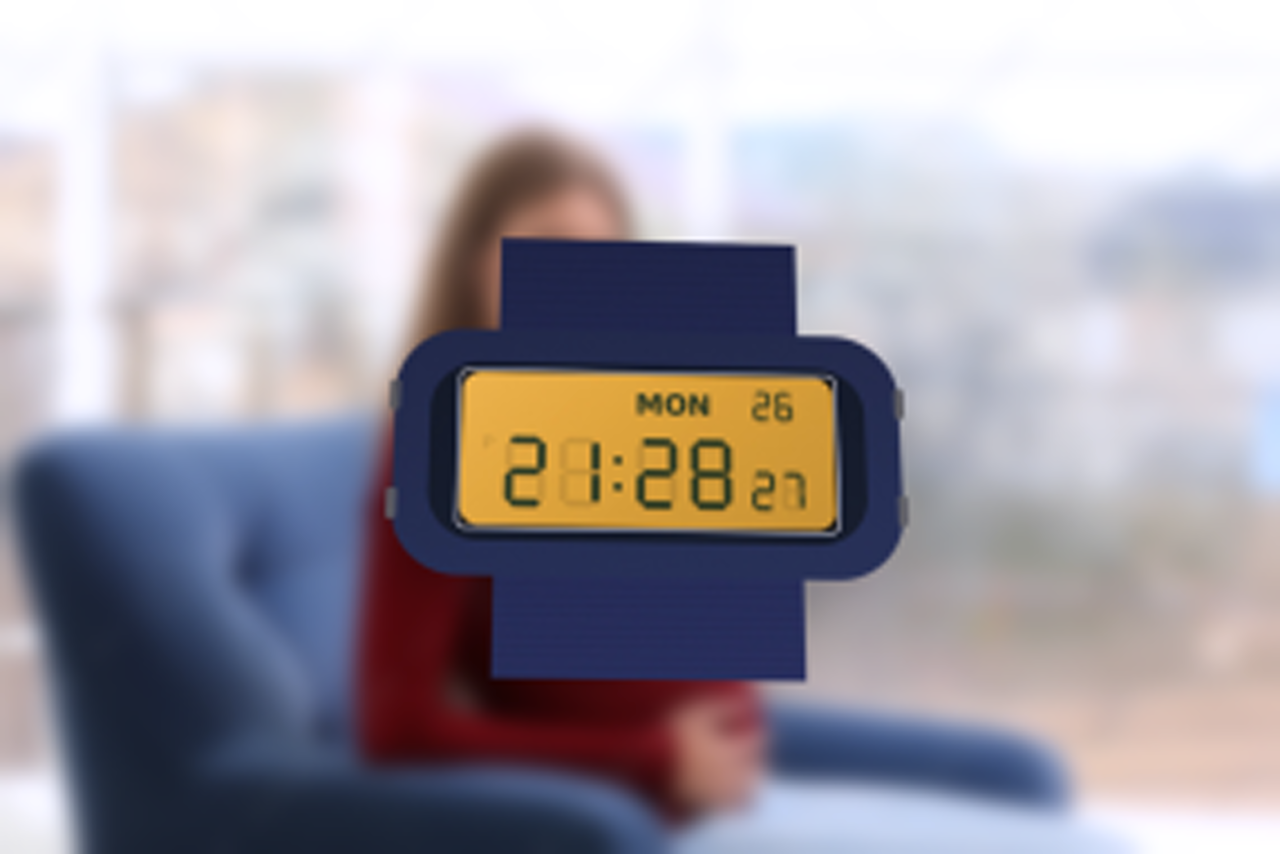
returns 21,28,27
